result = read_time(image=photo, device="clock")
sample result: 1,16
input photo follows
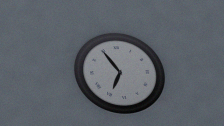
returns 6,55
